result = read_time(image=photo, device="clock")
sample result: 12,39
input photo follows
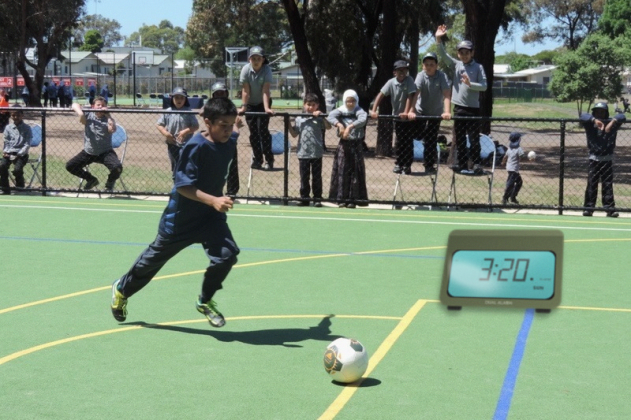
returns 3,20
